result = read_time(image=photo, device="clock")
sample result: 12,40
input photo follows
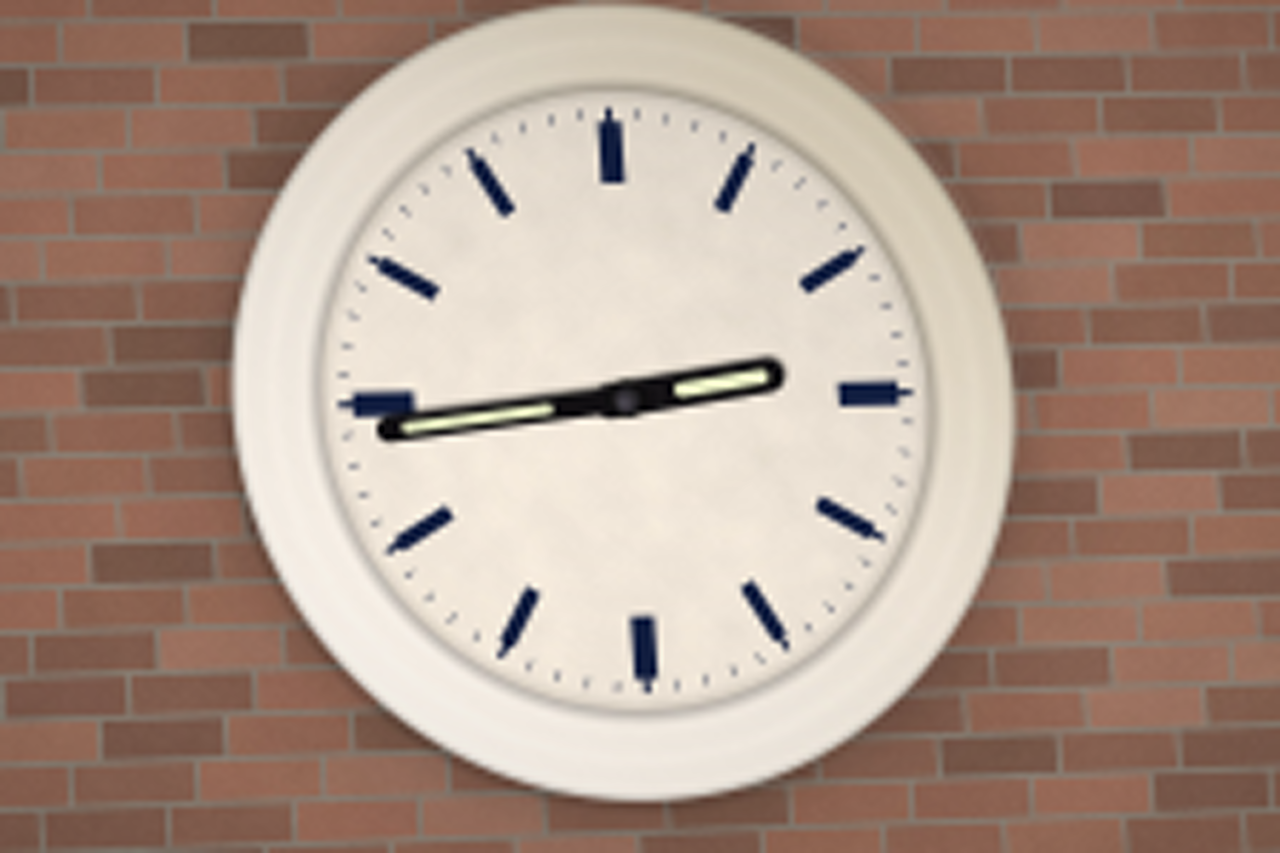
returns 2,44
